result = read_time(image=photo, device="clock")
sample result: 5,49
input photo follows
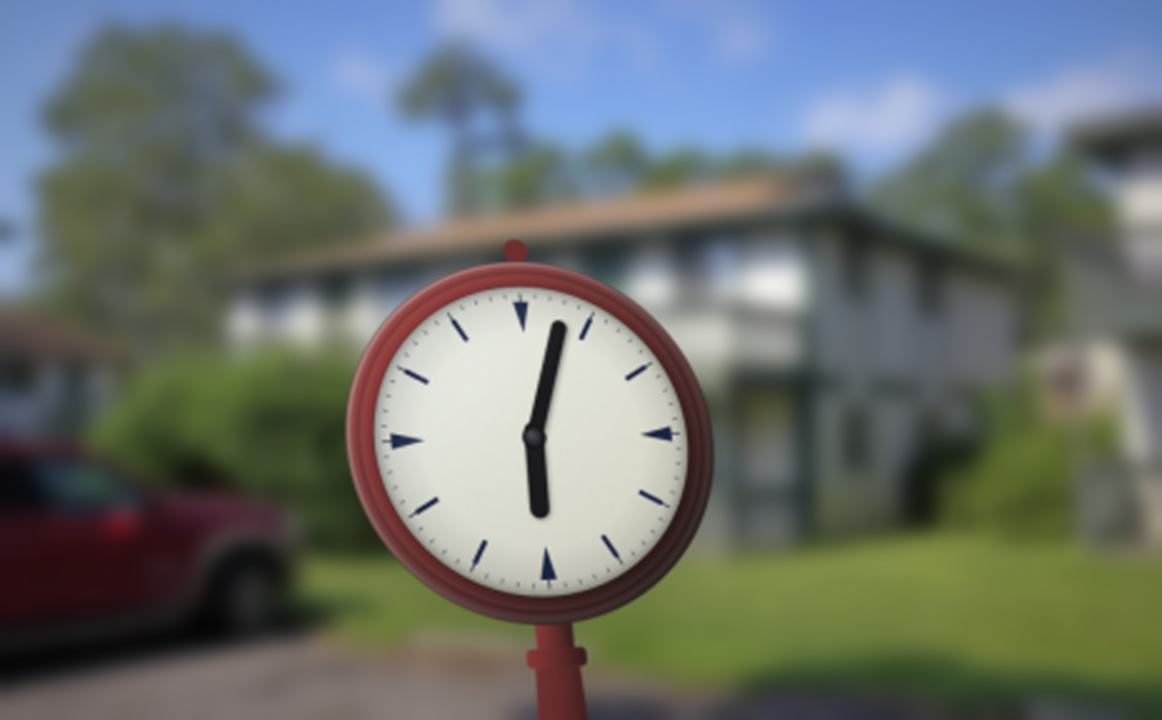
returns 6,03
